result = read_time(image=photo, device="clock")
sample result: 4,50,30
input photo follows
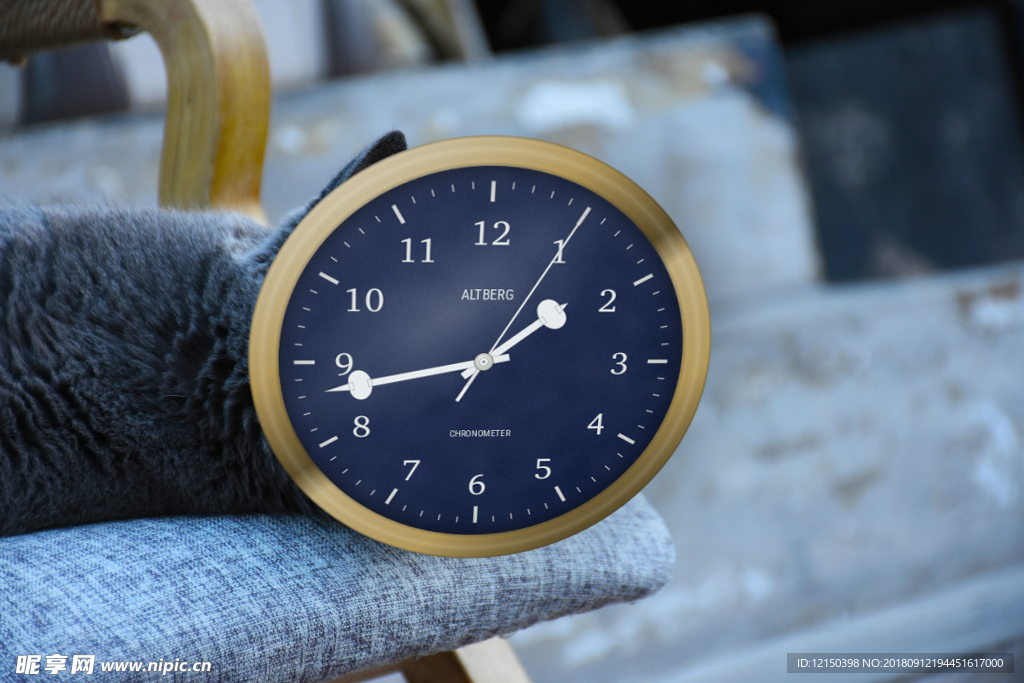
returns 1,43,05
